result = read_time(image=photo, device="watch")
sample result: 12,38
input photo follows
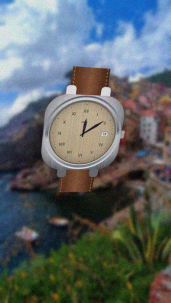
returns 12,09
